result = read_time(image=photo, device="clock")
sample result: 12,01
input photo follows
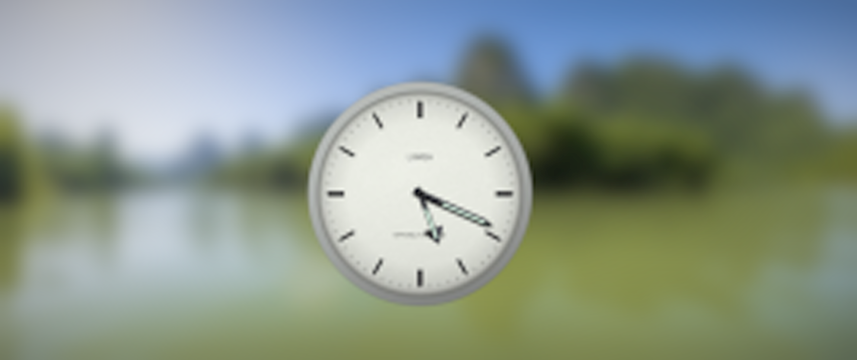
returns 5,19
